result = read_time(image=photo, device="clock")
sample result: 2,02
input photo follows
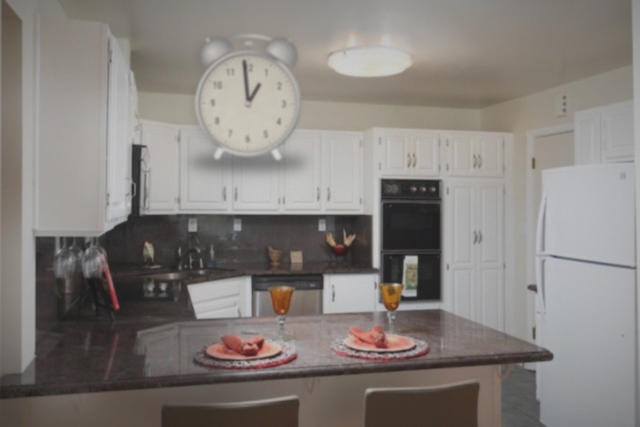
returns 12,59
